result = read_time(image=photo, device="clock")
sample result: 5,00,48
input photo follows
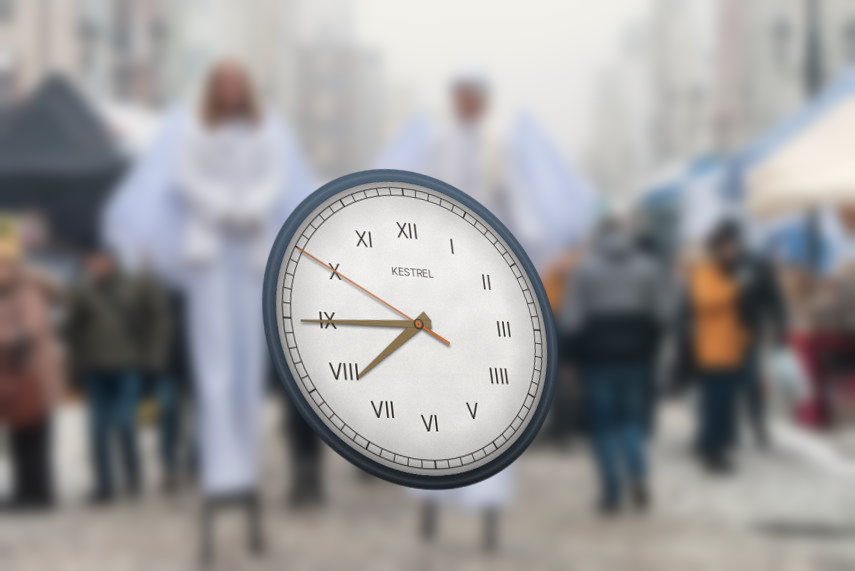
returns 7,44,50
